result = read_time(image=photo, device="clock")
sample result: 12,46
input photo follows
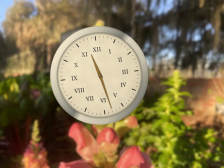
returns 11,28
